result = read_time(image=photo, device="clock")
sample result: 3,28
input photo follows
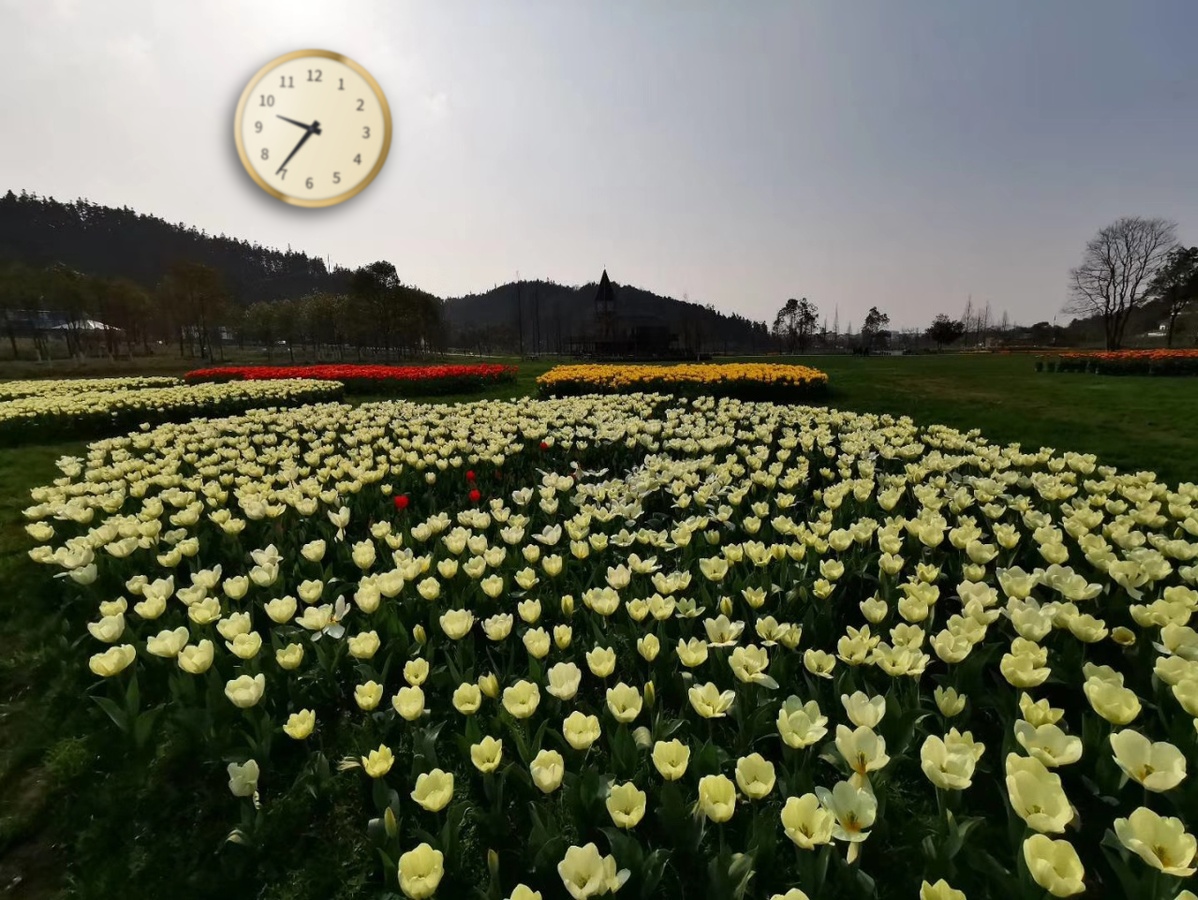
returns 9,36
